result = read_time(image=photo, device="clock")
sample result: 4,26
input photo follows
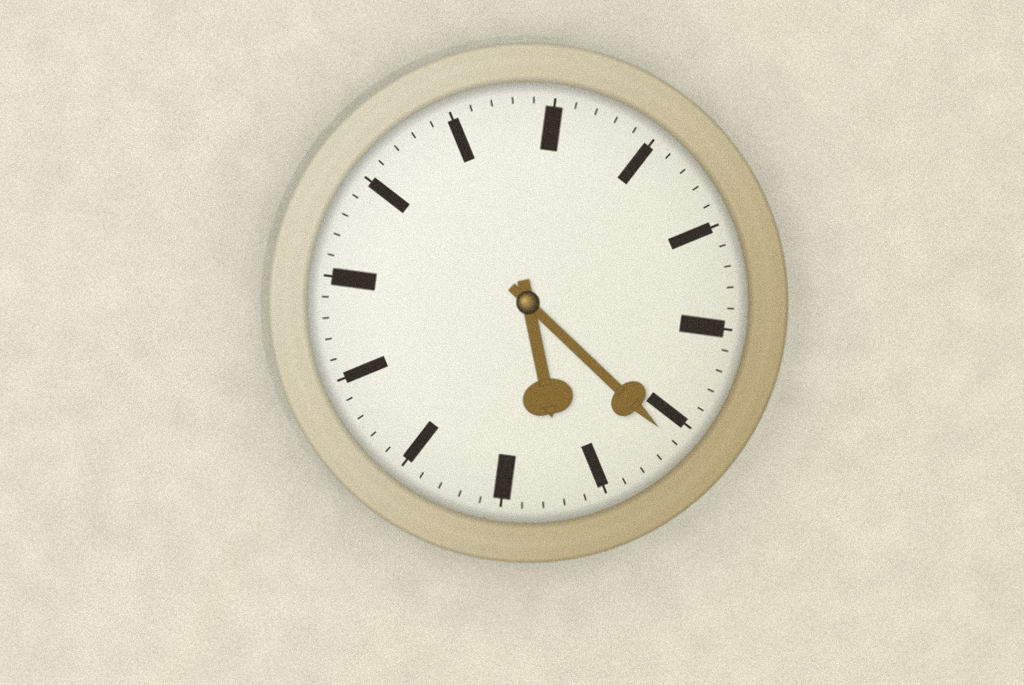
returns 5,21
